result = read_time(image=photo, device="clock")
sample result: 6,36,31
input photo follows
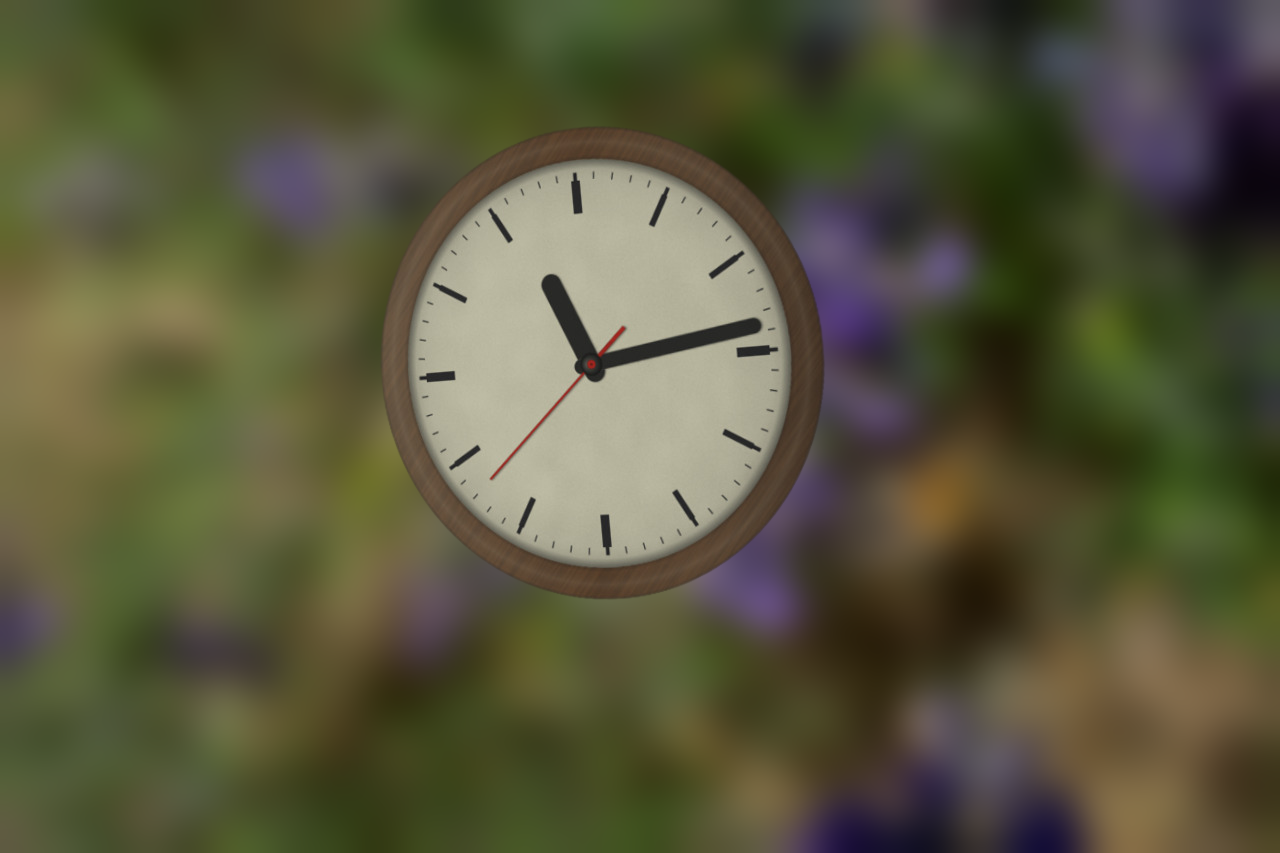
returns 11,13,38
